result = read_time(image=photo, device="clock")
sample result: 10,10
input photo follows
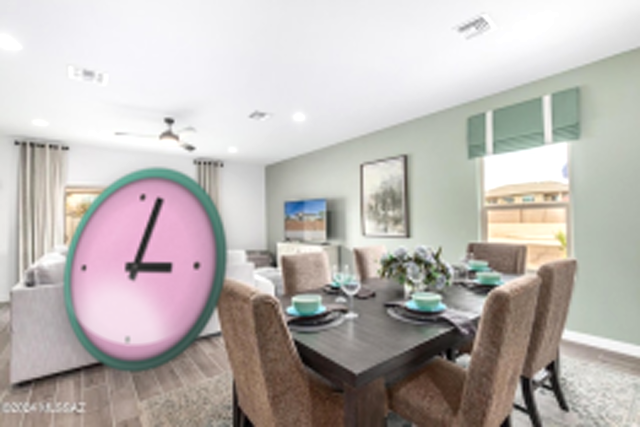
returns 3,03
